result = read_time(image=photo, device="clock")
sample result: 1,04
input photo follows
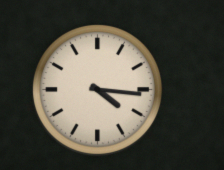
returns 4,16
